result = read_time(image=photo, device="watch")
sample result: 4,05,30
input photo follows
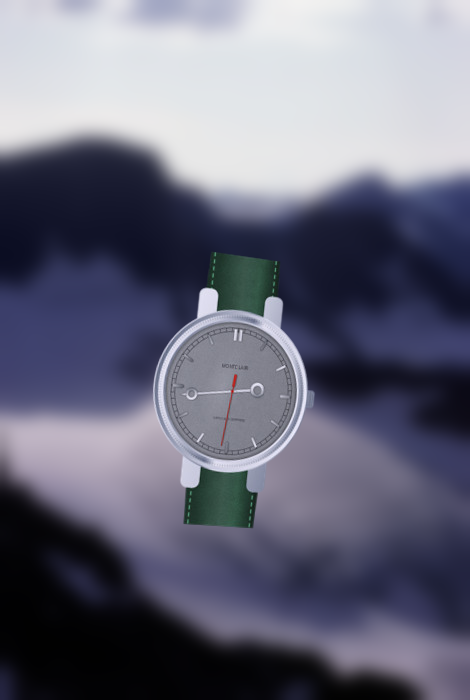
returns 2,43,31
